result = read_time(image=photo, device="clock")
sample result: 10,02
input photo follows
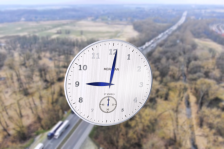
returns 9,01
